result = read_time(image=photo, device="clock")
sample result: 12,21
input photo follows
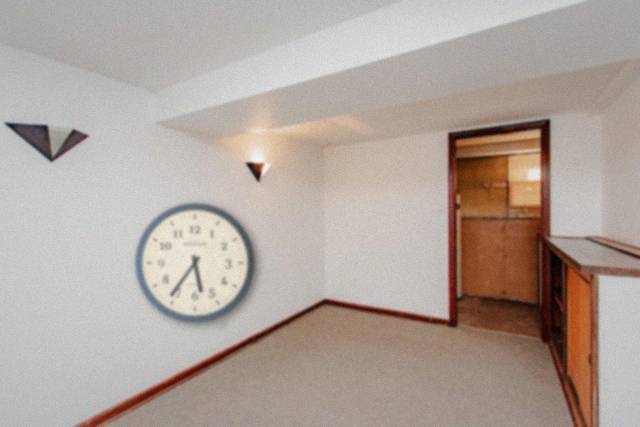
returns 5,36
